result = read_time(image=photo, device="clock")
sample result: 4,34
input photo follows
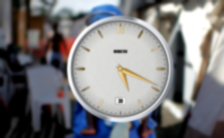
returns 5,19
